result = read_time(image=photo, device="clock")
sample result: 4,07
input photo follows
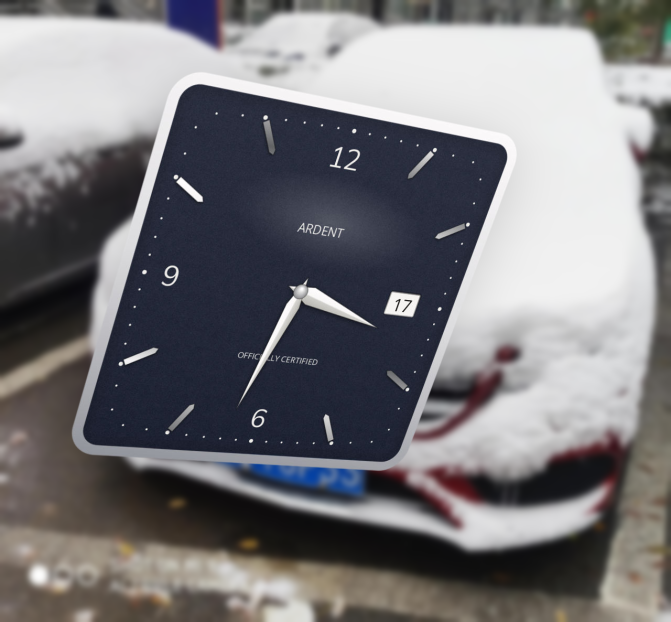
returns 3,32
